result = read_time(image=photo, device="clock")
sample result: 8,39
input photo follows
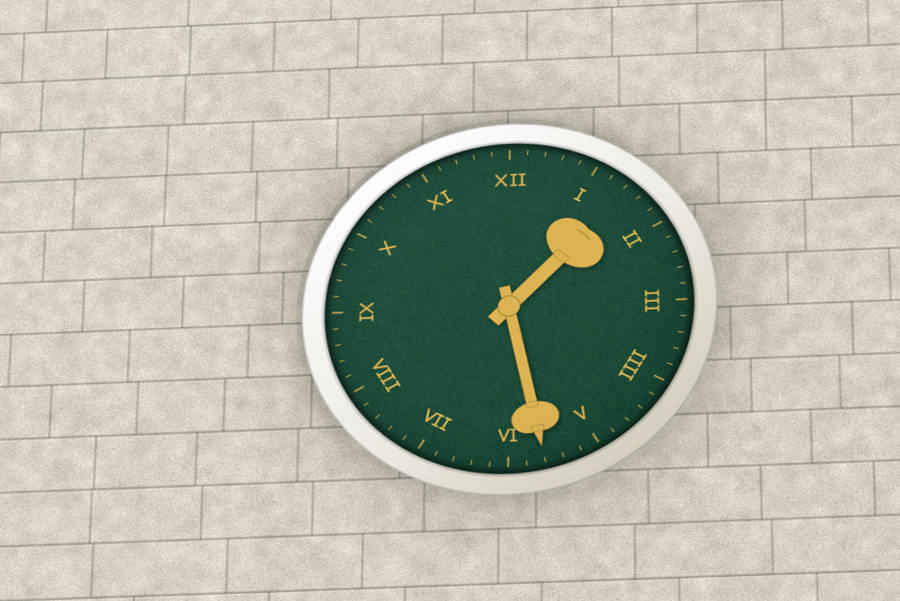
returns 1,28
